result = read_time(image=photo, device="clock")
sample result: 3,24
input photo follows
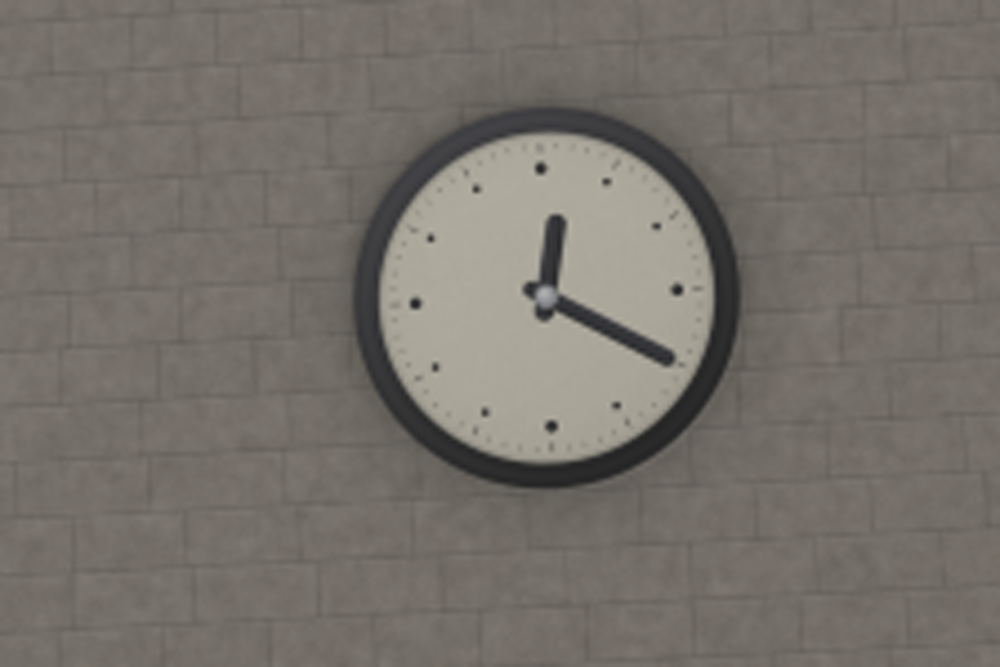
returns 12,20
